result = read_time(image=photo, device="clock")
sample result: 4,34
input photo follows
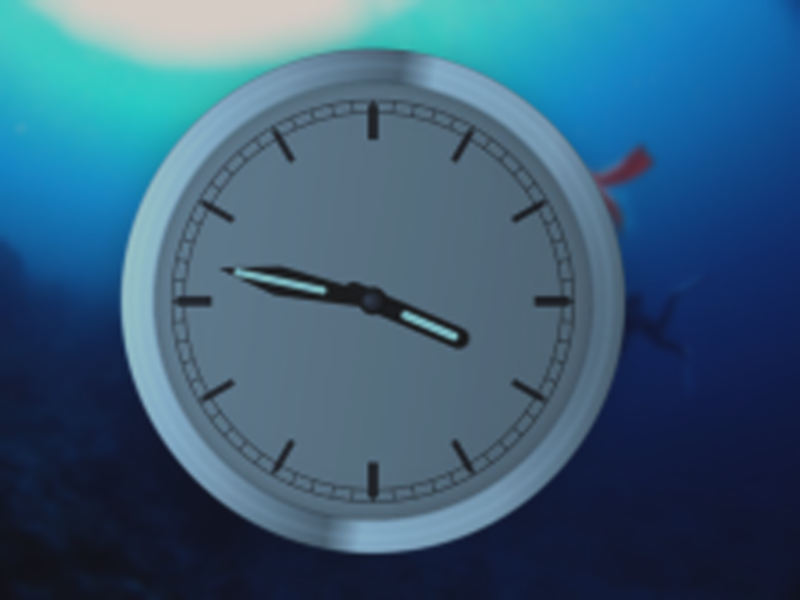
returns 3,47
